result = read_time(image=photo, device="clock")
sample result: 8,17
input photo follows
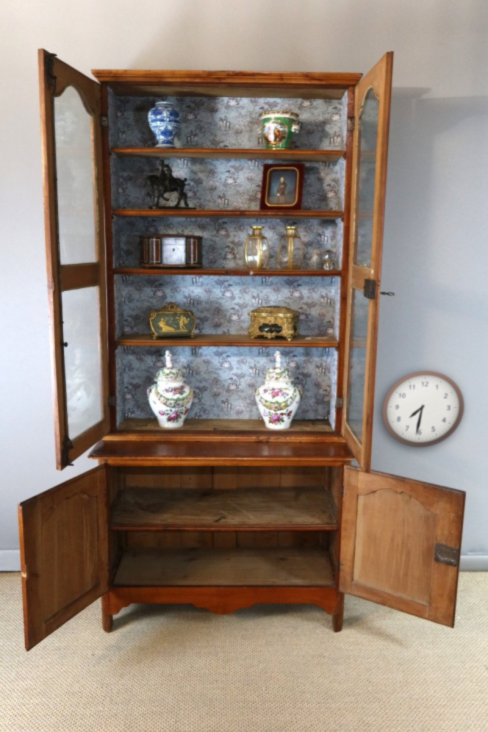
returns 7,31
